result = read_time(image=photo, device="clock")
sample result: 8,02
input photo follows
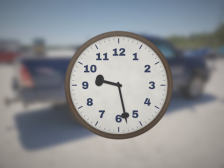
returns 9,28
